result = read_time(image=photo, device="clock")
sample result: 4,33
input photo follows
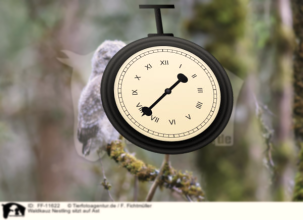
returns 1,38
